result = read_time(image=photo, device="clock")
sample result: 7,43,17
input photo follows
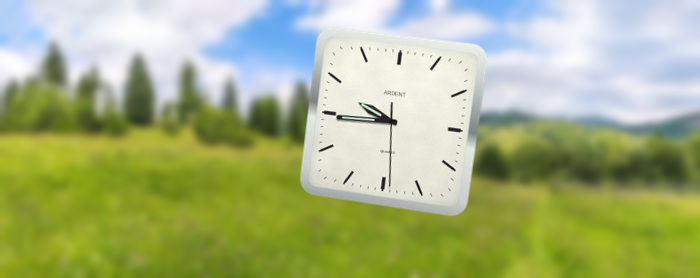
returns 9,44,29
